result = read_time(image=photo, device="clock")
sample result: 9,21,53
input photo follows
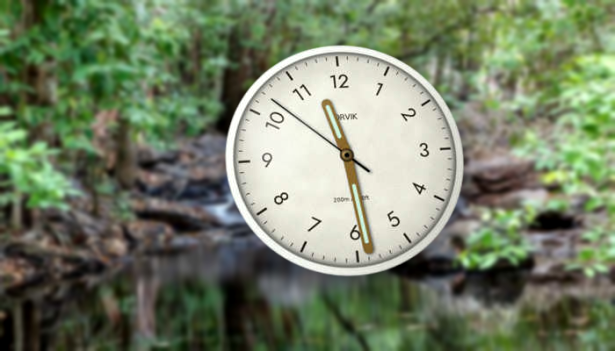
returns 11,28,52
